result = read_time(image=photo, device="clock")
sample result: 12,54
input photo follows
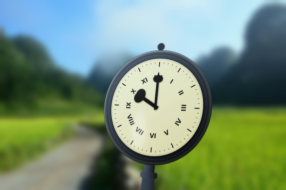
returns 10,00
